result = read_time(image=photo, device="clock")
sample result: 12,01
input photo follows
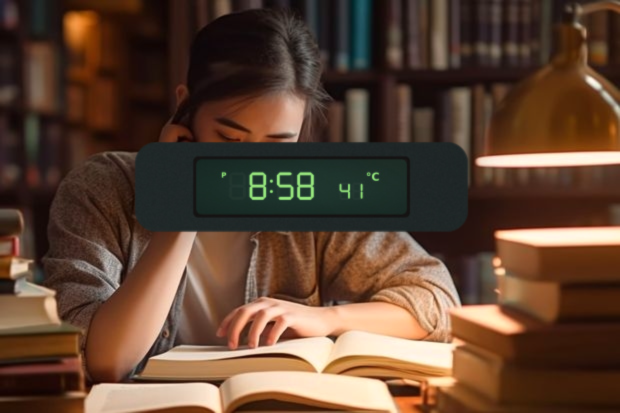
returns 8,58
